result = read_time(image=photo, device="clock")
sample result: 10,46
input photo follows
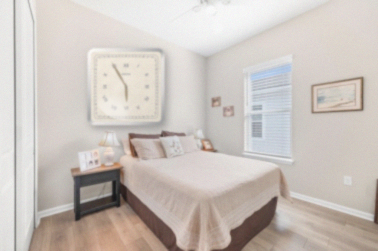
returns 5,55
